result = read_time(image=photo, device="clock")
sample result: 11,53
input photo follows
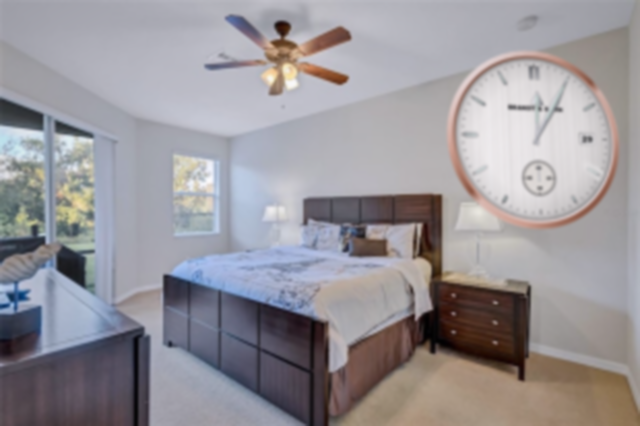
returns 12,05
